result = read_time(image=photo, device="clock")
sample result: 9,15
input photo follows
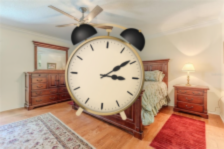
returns 3,09
